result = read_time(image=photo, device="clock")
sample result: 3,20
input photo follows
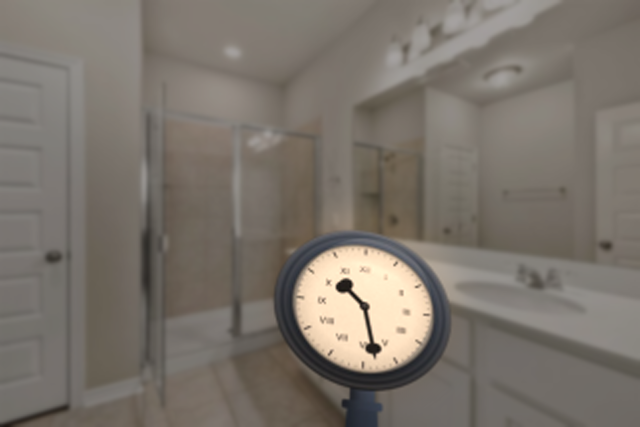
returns 10,28
